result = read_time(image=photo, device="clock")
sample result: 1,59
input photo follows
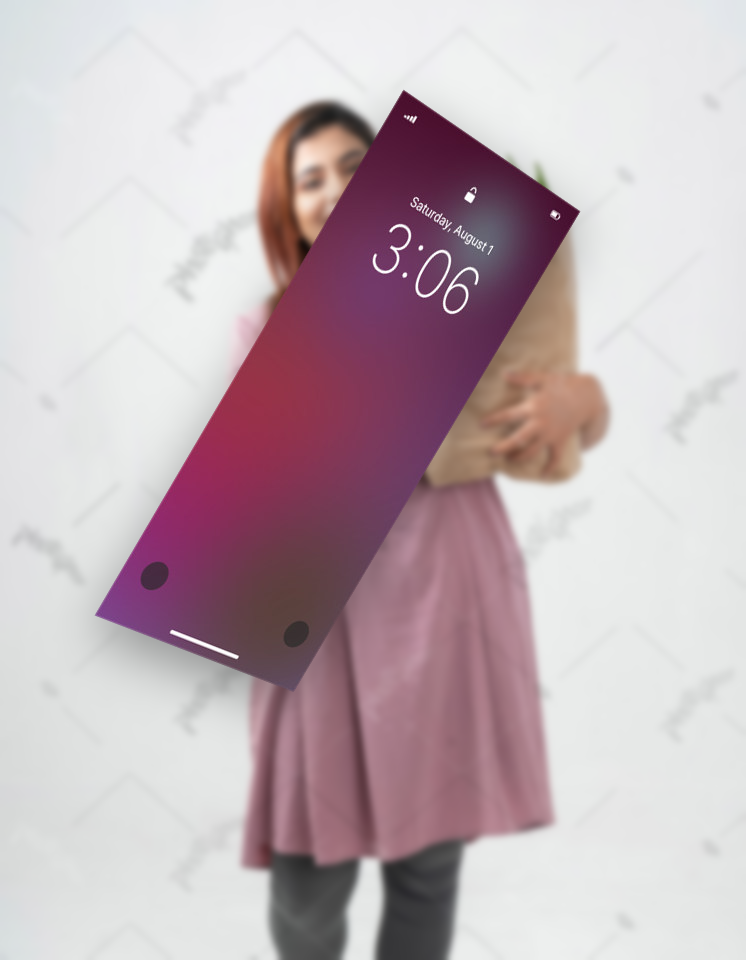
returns 3,06
